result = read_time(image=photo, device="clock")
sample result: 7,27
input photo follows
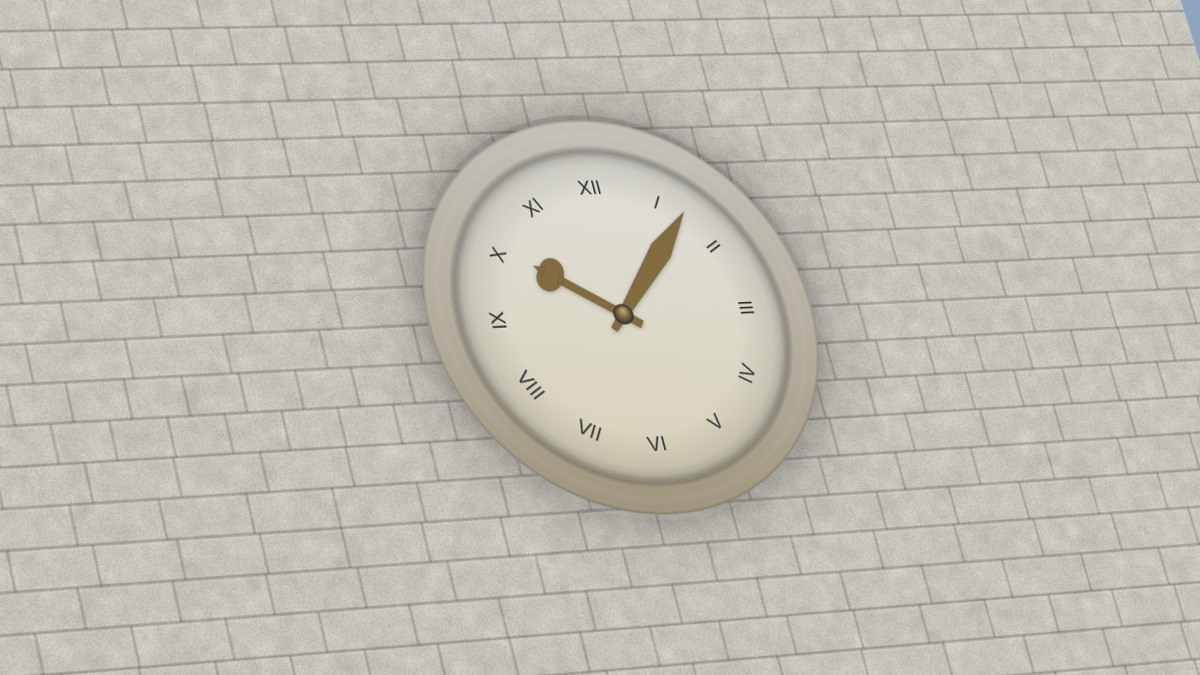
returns 10,07
